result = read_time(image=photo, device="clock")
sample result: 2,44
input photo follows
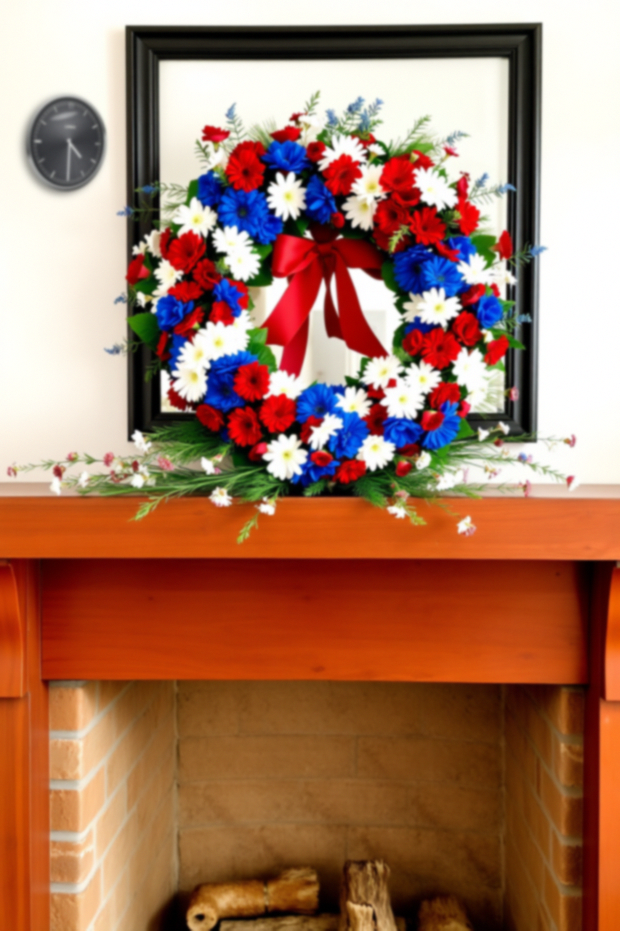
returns 4,30
